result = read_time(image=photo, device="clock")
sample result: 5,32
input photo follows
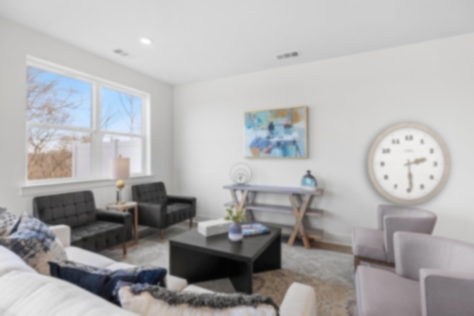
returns 2,29
